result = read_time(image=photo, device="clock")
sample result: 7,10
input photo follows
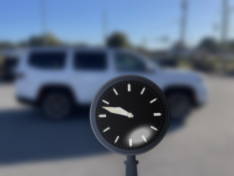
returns 9,48
